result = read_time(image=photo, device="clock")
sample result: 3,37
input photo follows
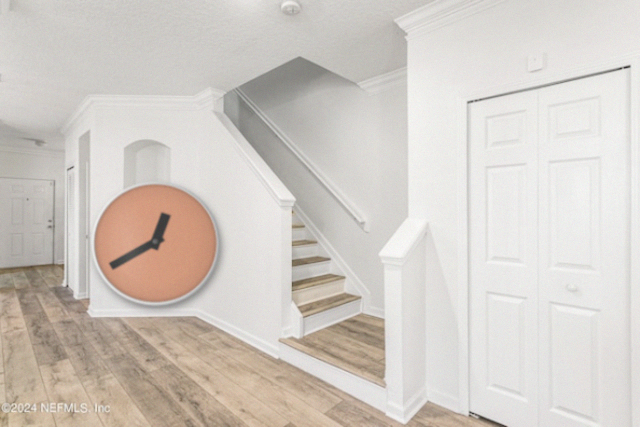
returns 12,40
